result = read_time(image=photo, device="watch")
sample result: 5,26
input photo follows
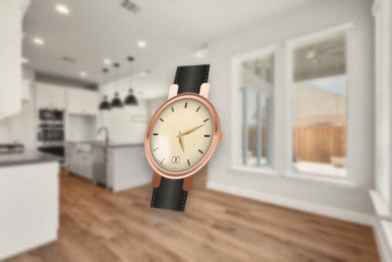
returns 5,11
